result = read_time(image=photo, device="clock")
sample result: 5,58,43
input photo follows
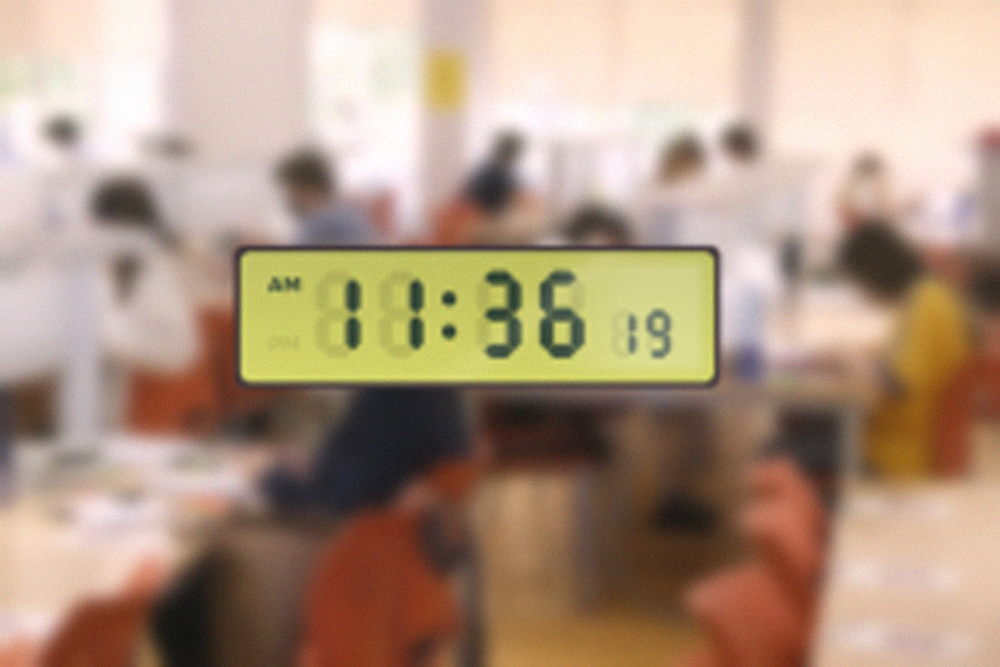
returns 11,36,19
